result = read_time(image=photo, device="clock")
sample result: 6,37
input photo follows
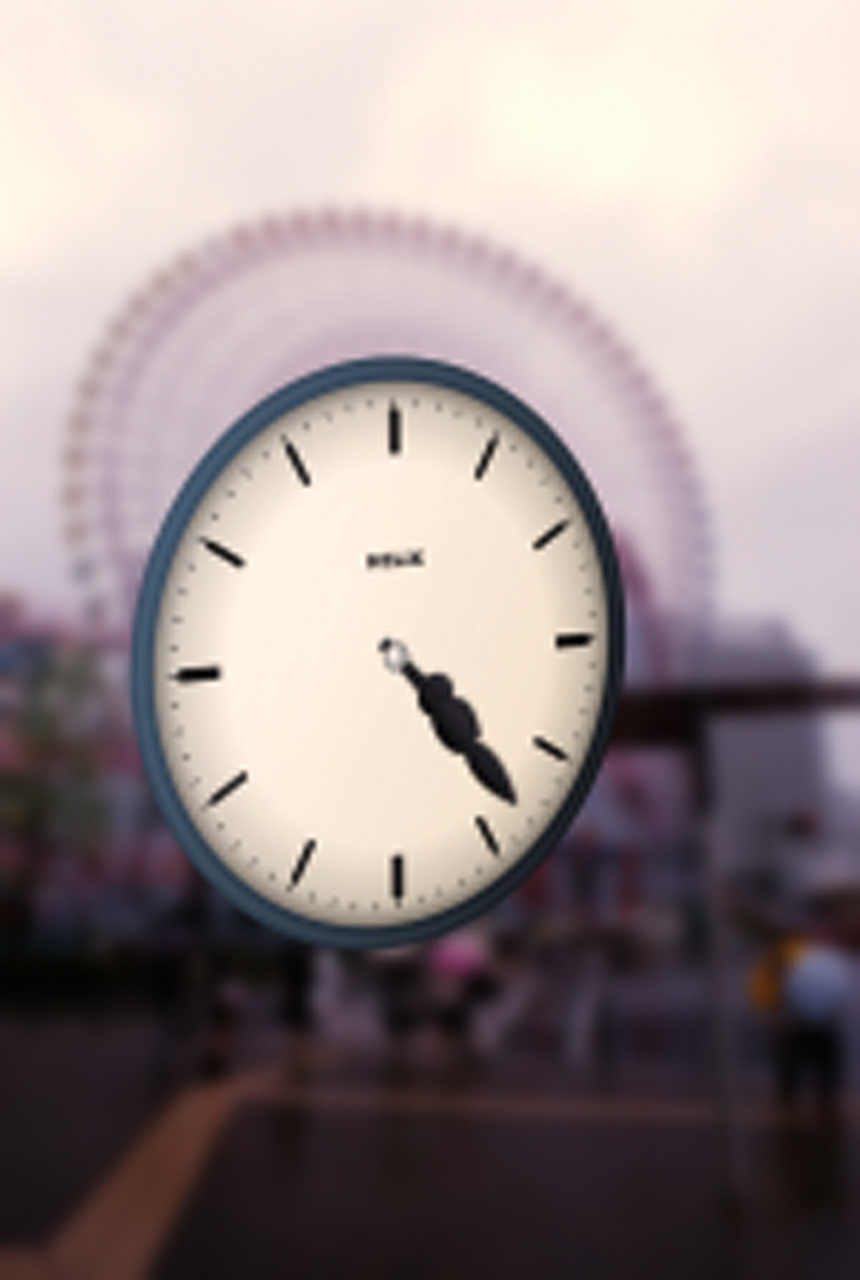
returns 4,23
